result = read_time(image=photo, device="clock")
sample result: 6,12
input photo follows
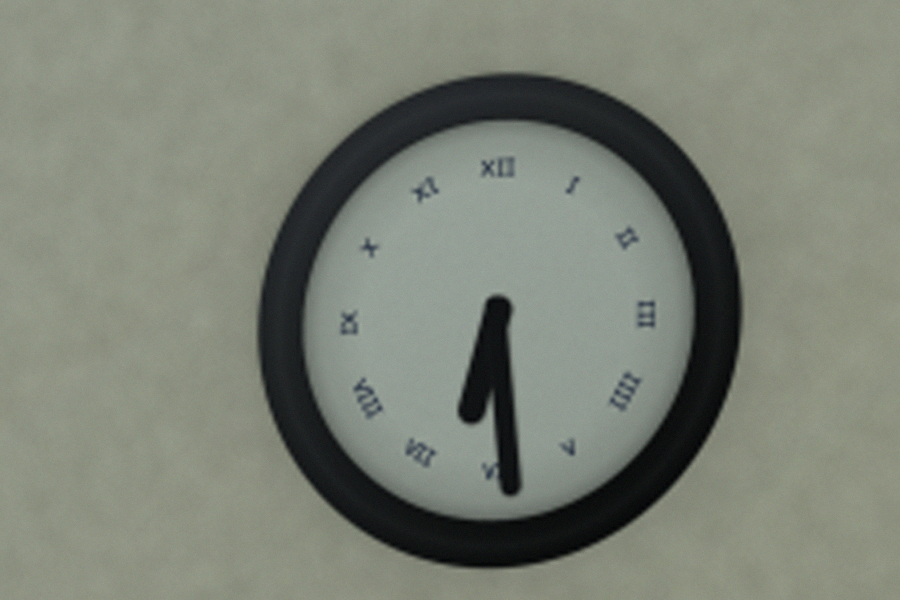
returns 6,29
